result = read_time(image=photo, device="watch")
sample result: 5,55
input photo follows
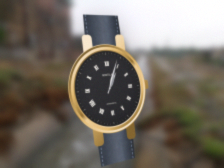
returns 1,04
